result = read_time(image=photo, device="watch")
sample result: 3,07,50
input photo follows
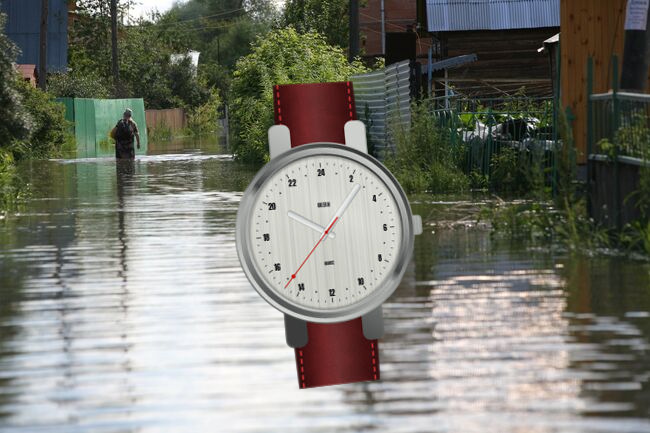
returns 20,06,37
